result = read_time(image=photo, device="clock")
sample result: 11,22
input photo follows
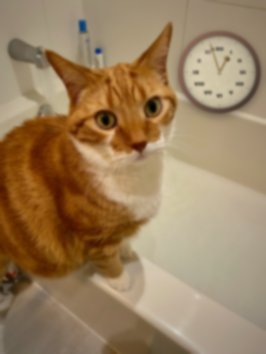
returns 12,57
